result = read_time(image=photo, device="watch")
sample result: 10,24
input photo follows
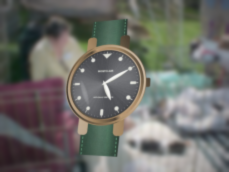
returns 5,10
